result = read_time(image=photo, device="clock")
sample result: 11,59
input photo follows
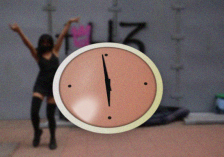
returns 5,59
